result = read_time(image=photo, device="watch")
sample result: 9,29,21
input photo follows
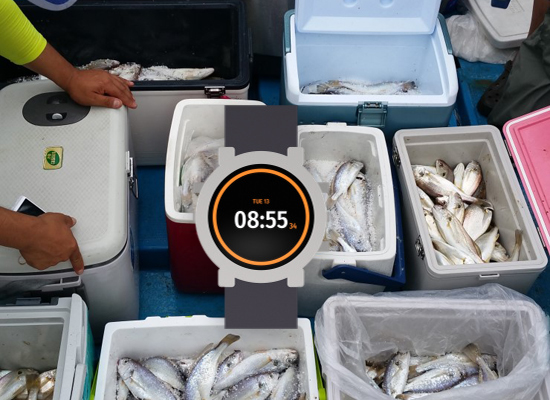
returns 8,55,34
